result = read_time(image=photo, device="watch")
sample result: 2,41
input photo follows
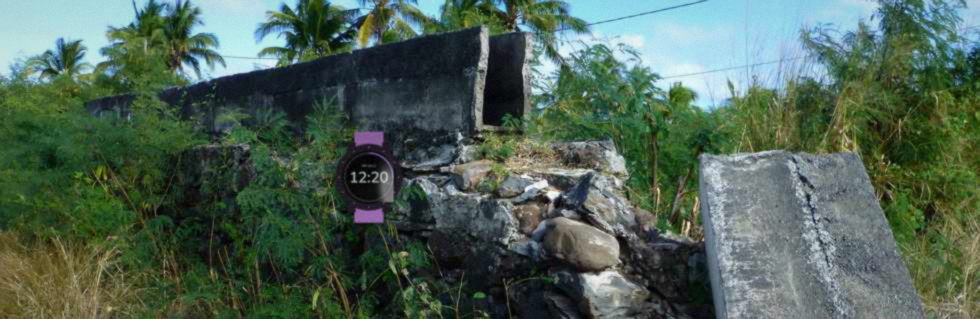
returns 12,20
